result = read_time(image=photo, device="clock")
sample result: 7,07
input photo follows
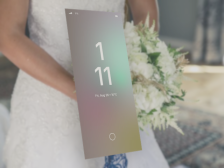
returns 1,11
